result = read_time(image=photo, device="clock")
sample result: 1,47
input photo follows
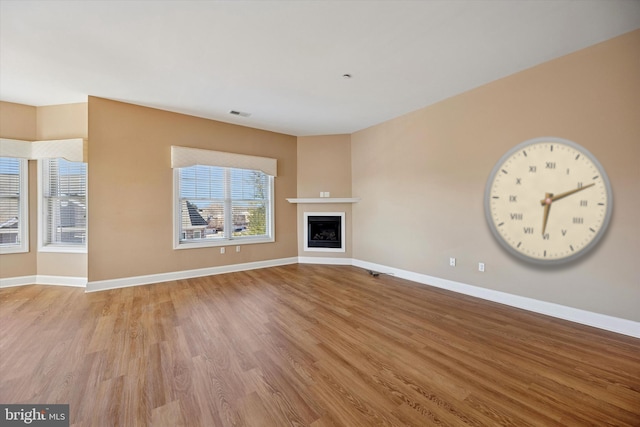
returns 6,11
